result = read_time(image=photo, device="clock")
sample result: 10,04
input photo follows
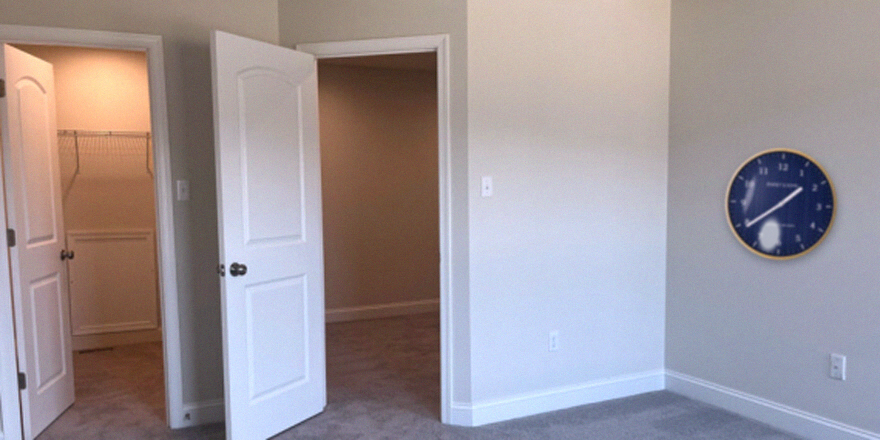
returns 1,39
